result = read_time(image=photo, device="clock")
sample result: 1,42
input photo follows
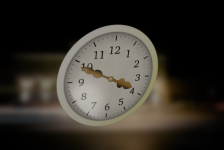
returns 3,49
